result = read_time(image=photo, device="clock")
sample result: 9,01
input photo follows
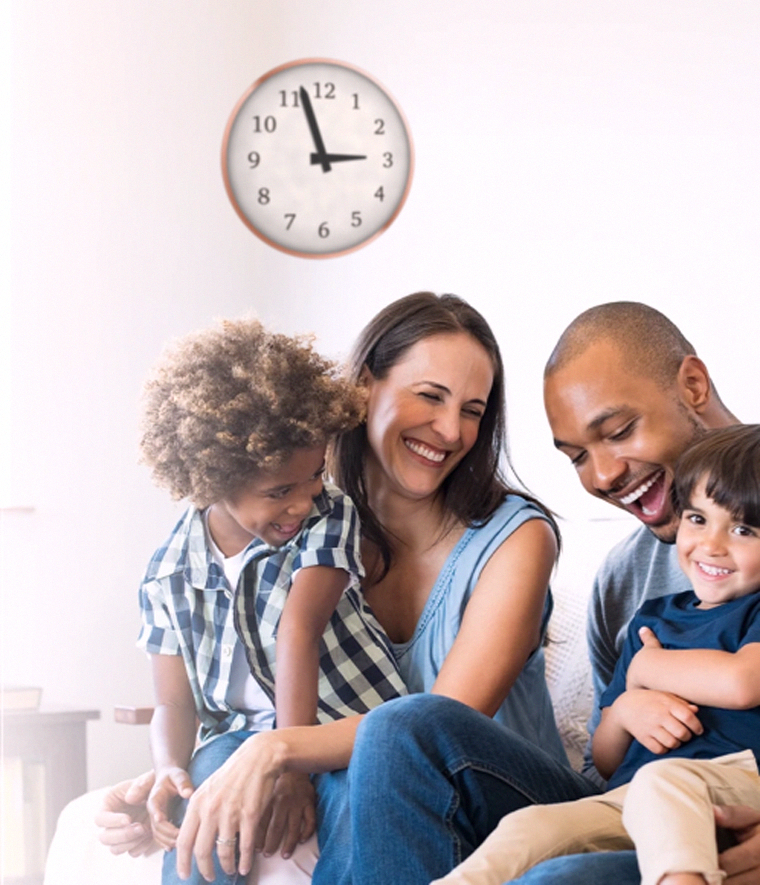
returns 2,57
